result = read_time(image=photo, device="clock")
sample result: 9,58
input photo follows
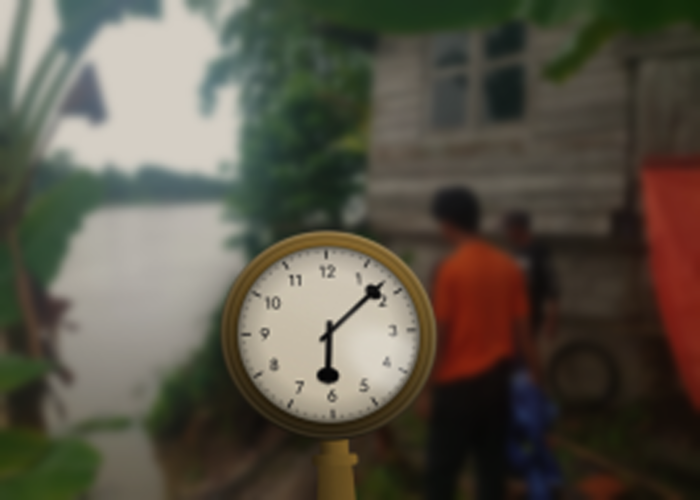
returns 6,08
